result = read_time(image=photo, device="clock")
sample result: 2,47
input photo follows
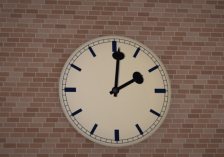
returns 2,01
